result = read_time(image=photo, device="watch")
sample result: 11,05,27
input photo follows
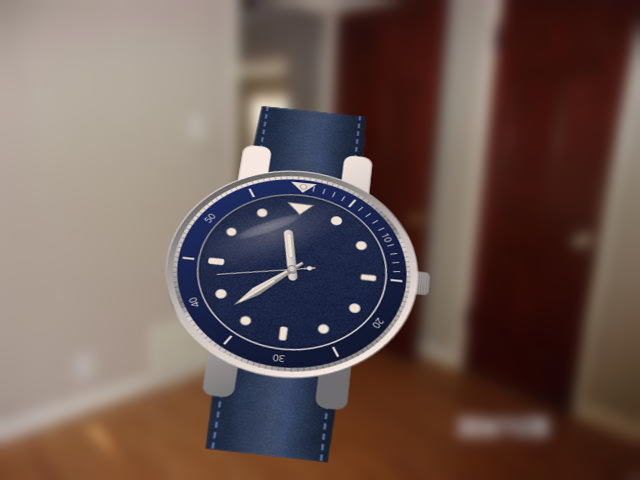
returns 11,37,43
